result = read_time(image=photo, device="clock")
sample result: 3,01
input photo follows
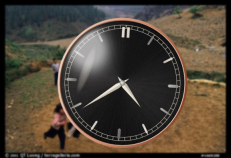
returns 4,39
